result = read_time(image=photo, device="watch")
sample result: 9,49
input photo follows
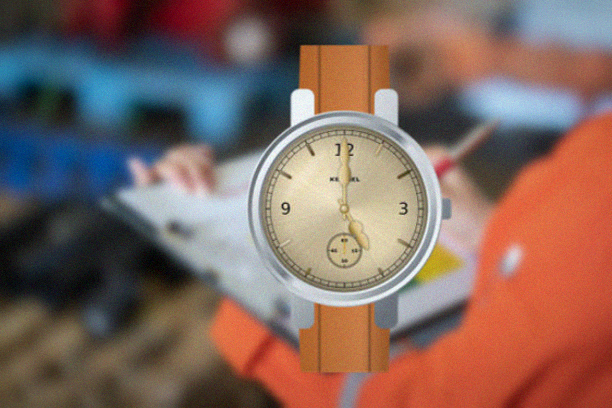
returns 5,00
